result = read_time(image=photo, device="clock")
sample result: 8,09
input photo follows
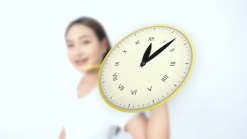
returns 12,07
